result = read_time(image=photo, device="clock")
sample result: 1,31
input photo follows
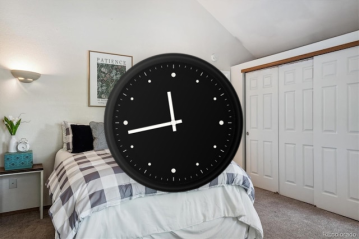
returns 11,43
